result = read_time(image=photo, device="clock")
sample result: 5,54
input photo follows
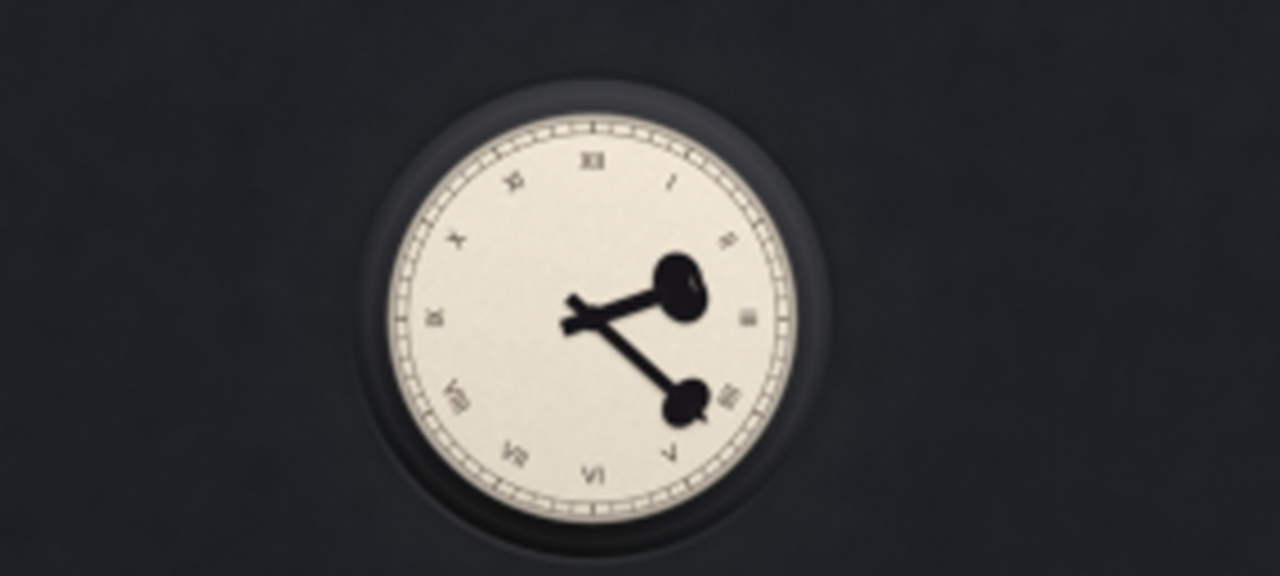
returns 2,22
